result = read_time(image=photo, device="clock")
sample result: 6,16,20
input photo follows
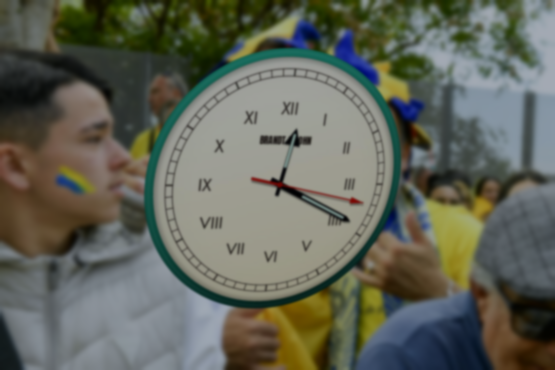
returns 12,19,17
